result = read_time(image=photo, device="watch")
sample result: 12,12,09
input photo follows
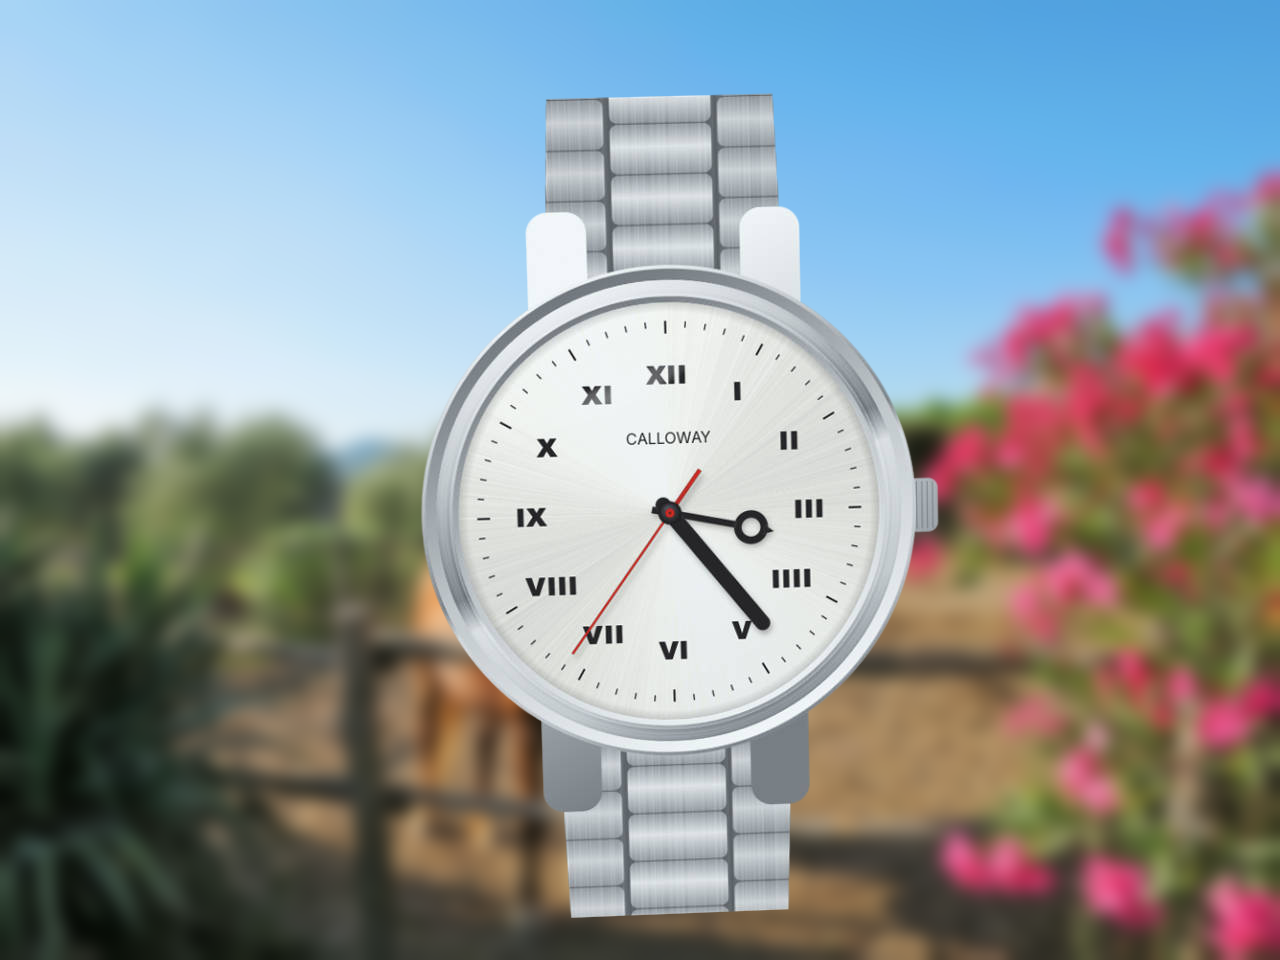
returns 3,23,36
